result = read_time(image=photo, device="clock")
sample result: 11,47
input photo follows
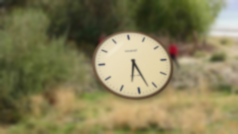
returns 6,27
